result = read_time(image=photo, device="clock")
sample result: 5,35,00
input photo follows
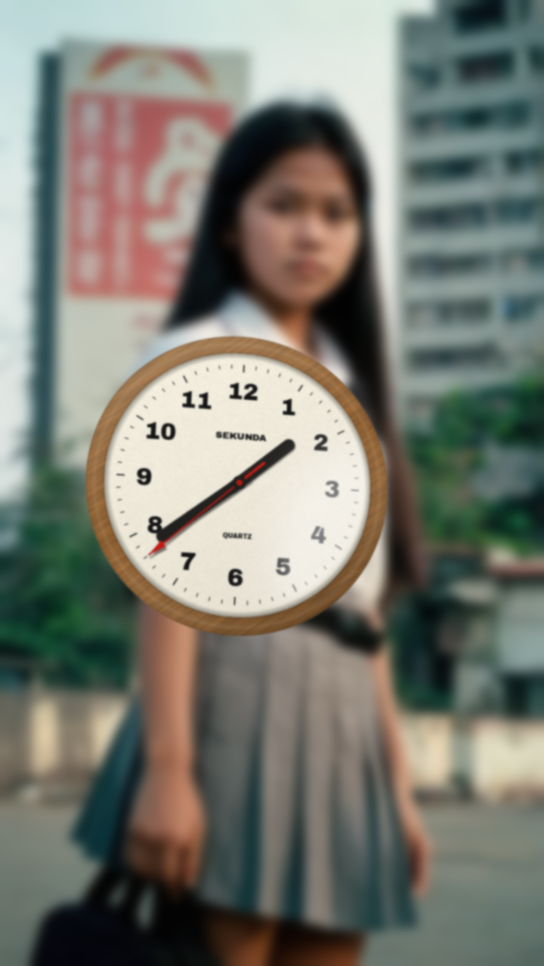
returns 1,38,38
